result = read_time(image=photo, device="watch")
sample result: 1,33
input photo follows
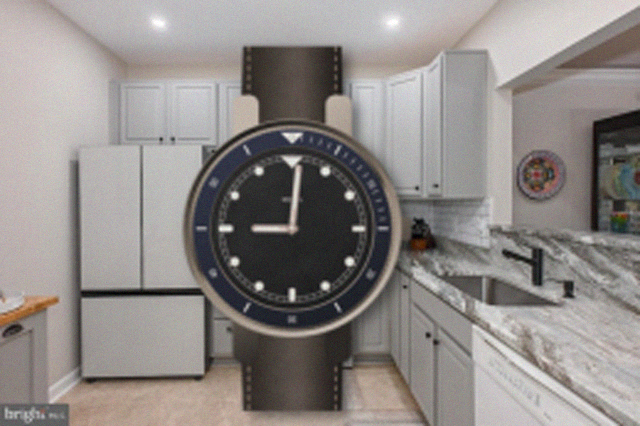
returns 9,01
